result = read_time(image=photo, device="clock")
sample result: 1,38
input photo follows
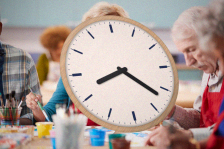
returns 8,22
